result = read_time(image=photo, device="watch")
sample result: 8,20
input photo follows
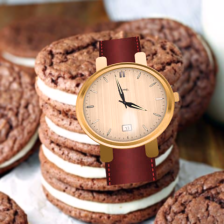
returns 3,58
